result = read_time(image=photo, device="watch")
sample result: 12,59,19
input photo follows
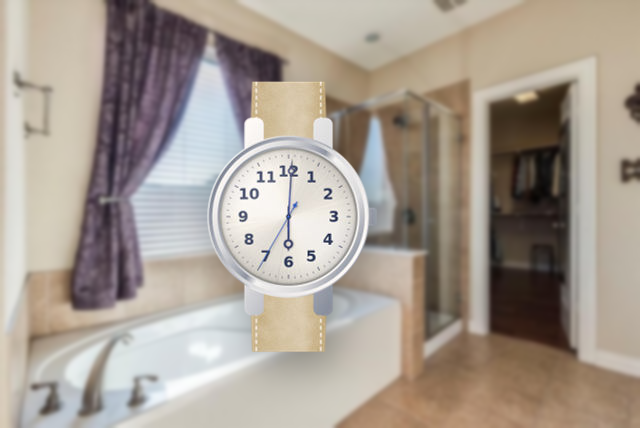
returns 6,00,35
